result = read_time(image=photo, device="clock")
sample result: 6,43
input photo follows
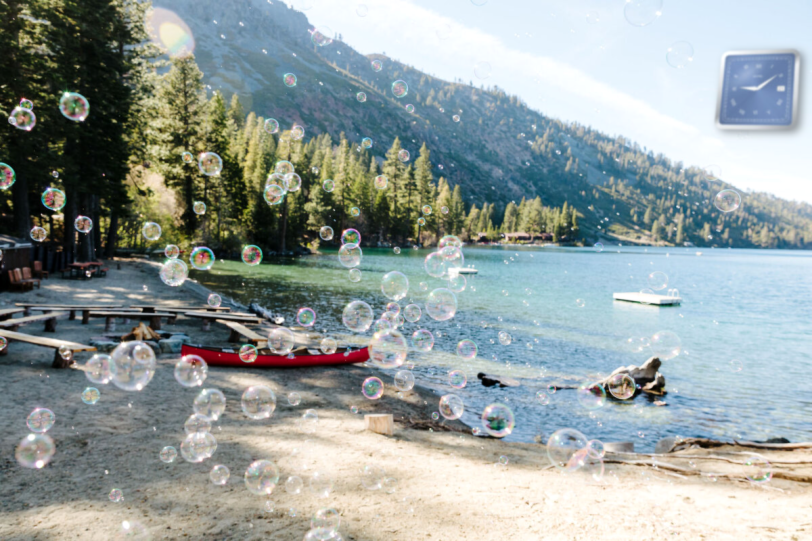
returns 9,09
